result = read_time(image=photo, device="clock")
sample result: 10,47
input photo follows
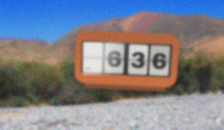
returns 6,36
